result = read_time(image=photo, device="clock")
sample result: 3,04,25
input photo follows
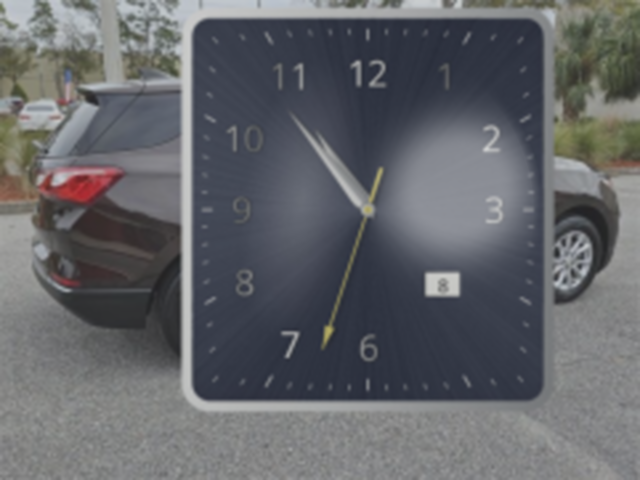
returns 10,53,33
